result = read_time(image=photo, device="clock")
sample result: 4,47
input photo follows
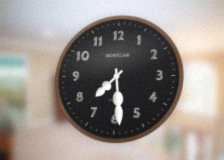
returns 7,29
